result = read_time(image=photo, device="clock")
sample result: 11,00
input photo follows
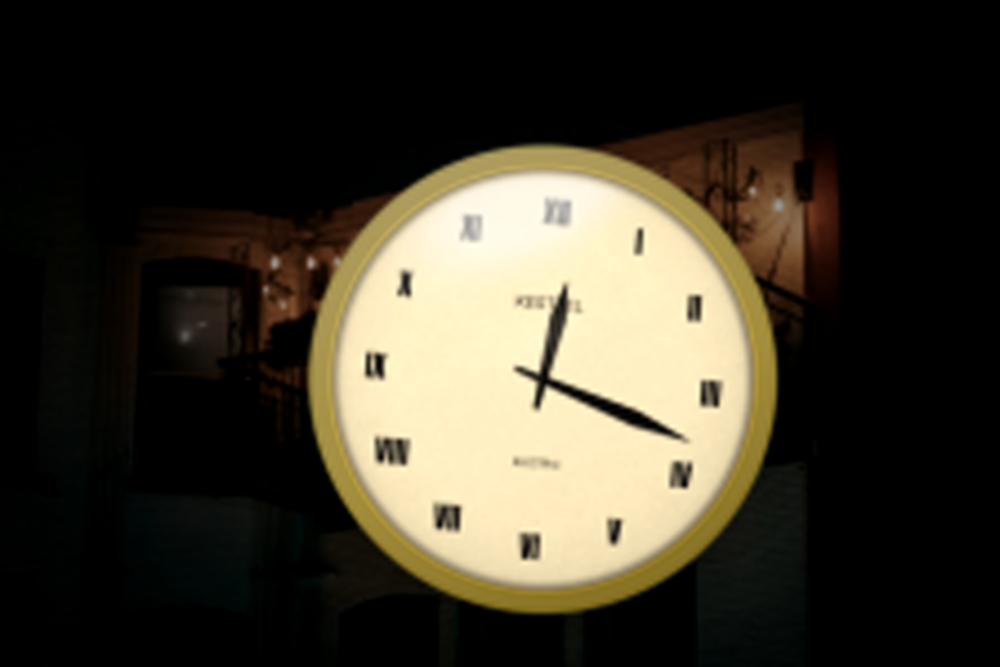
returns 12,18
